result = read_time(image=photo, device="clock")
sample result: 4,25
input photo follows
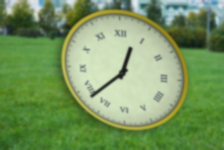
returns 12,38
